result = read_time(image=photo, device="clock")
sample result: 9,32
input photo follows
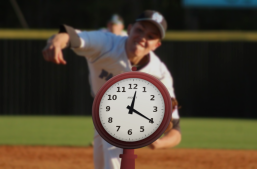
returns 12,20
